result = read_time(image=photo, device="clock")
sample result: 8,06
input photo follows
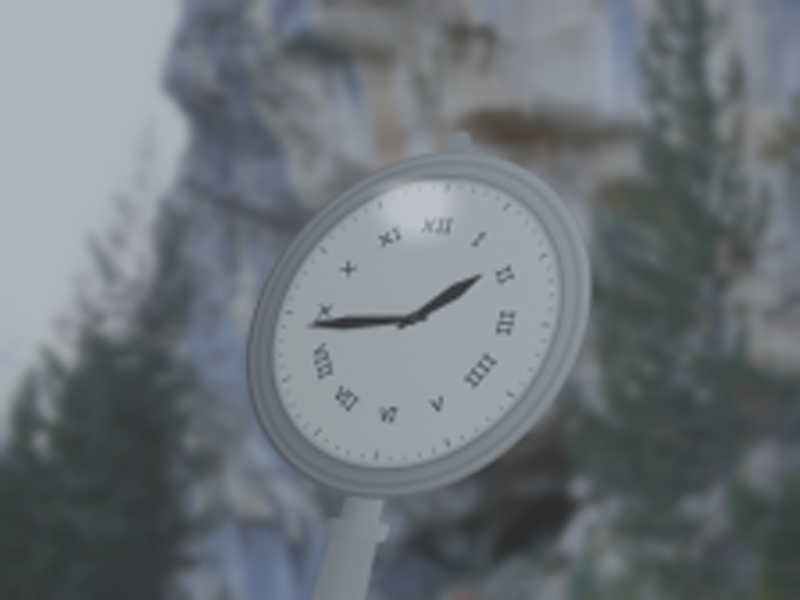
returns 1,44
